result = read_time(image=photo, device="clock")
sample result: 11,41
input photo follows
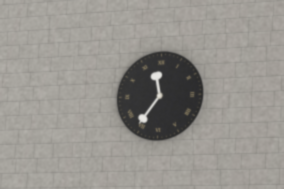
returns 11,36
